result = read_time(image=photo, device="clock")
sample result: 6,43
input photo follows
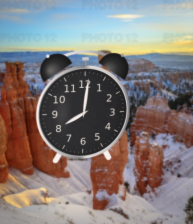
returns 8,01
